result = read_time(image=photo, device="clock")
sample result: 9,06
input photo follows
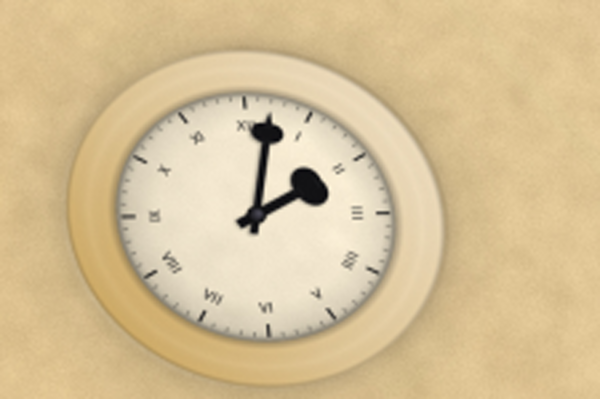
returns 2,02
